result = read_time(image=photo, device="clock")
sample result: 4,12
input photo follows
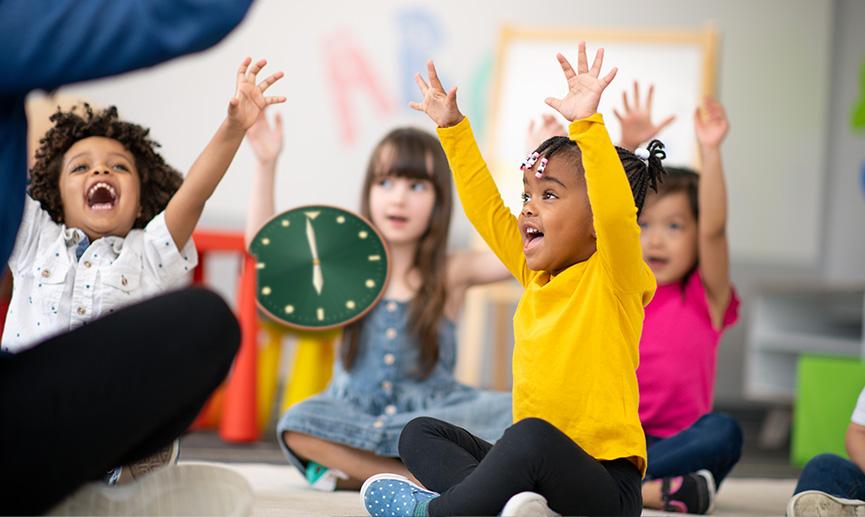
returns 5,59
